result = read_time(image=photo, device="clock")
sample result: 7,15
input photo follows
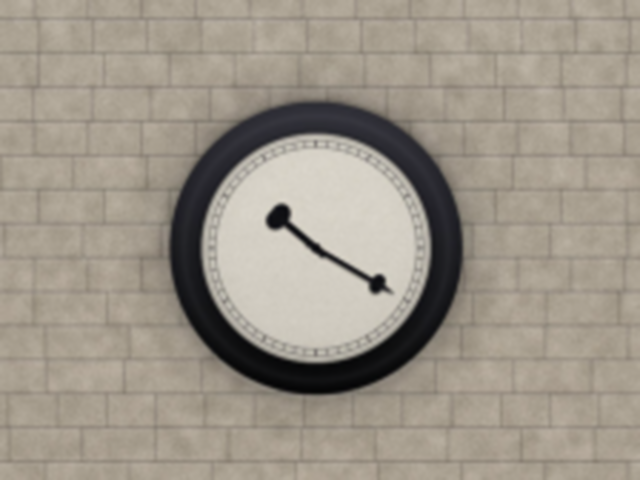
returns 10,20
